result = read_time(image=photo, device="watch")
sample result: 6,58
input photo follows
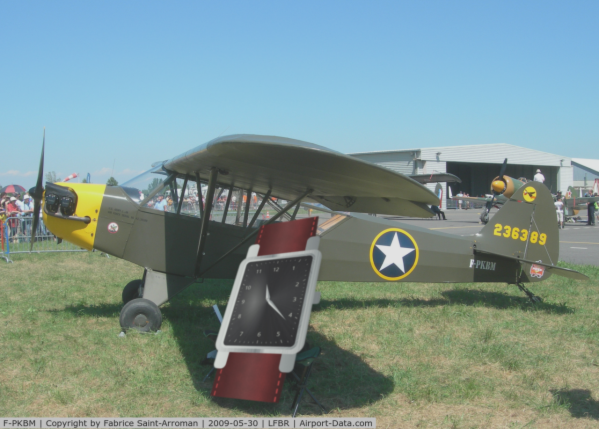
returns 11,22
